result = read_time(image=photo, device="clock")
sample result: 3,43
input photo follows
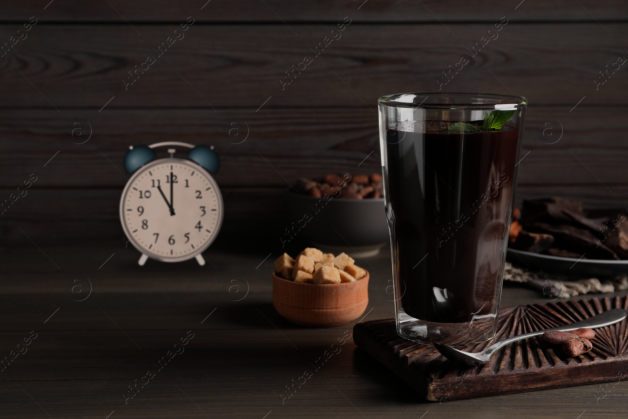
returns 11,00
